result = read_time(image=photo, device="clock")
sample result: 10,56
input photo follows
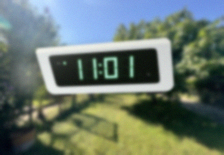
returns 11,01
